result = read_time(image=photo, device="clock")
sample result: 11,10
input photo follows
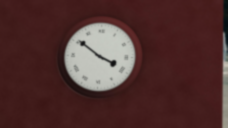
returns 3,51
